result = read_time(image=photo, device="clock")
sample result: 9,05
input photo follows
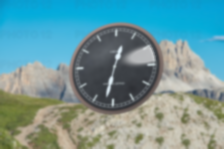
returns 12,32
